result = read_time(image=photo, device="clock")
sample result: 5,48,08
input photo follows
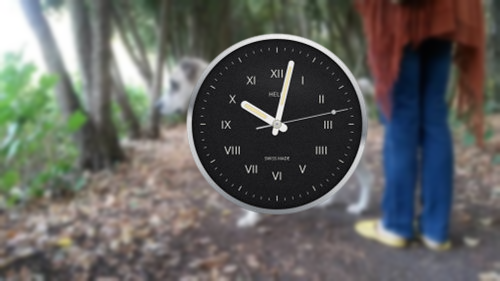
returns 10,02,13
